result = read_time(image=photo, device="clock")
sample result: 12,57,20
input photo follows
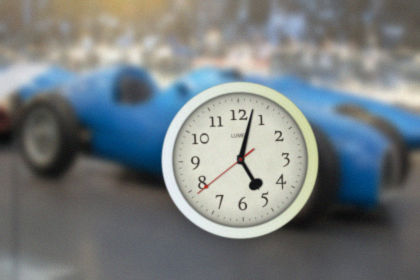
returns 5,02,39
